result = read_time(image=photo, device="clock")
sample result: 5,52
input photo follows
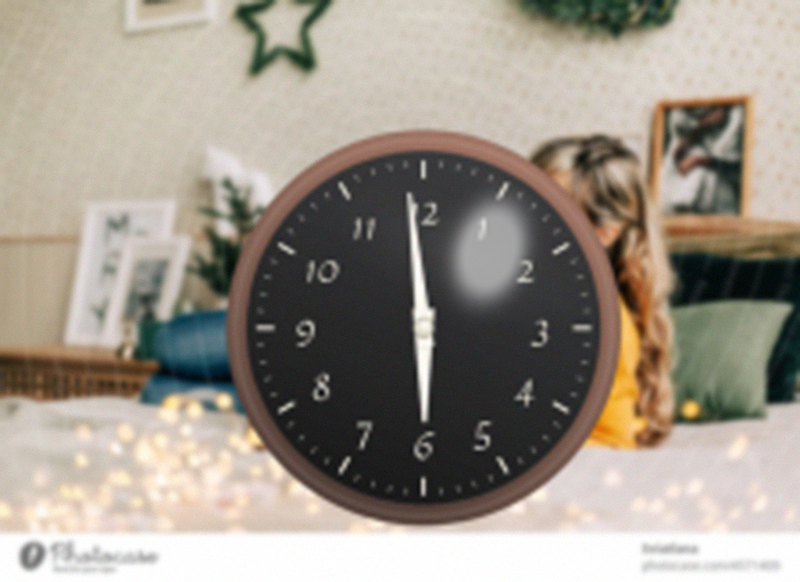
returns 5,59
